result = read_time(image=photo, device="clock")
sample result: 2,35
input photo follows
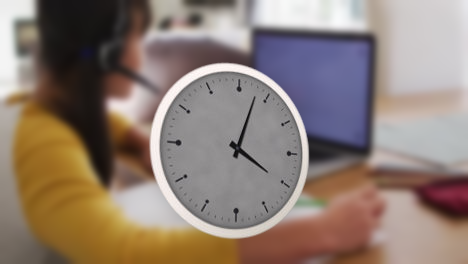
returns 4,03
